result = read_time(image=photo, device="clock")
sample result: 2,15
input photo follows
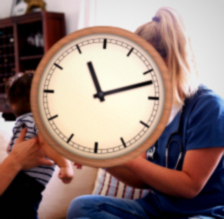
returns 11,12
